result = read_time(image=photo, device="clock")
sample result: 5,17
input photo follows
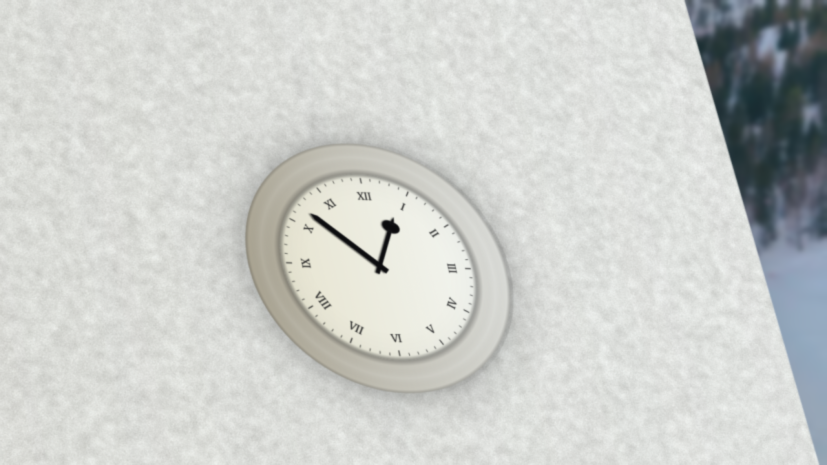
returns 12,52
